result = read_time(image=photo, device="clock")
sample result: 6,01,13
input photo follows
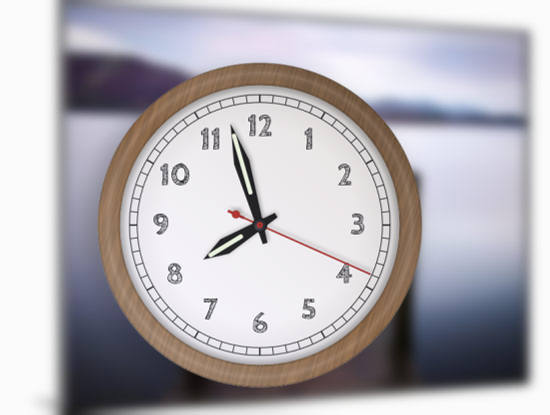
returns 7,57,19
